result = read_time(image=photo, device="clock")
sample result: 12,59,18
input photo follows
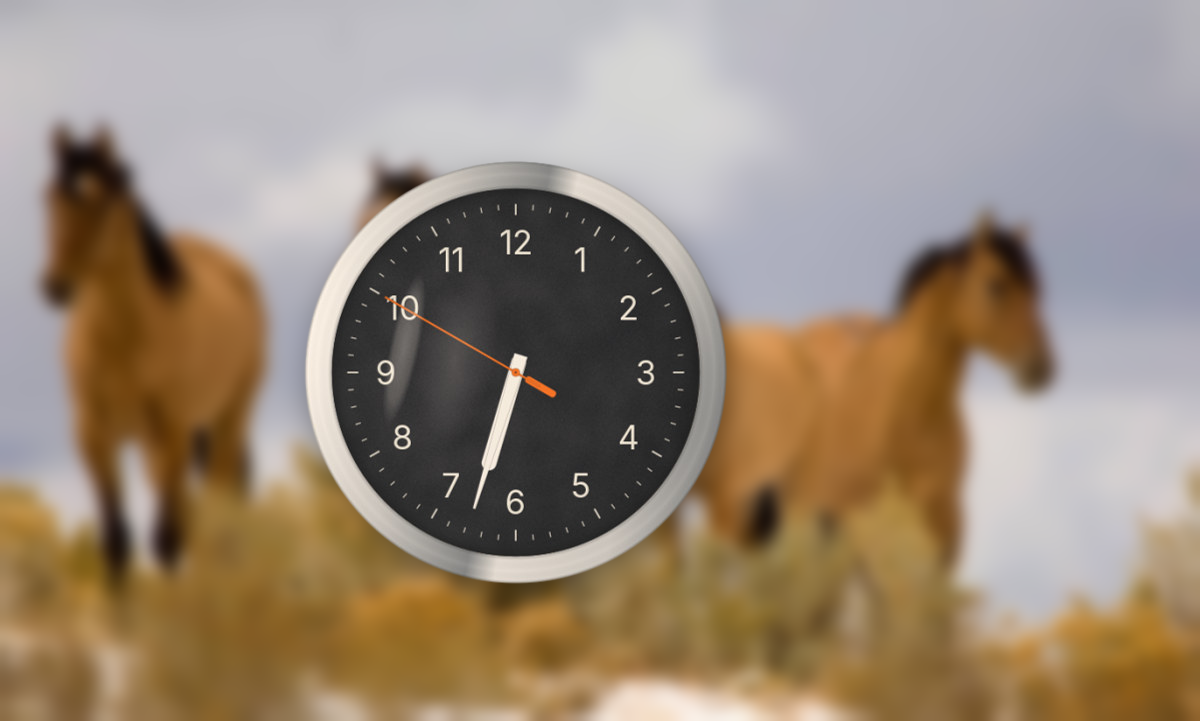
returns 6,32,50
